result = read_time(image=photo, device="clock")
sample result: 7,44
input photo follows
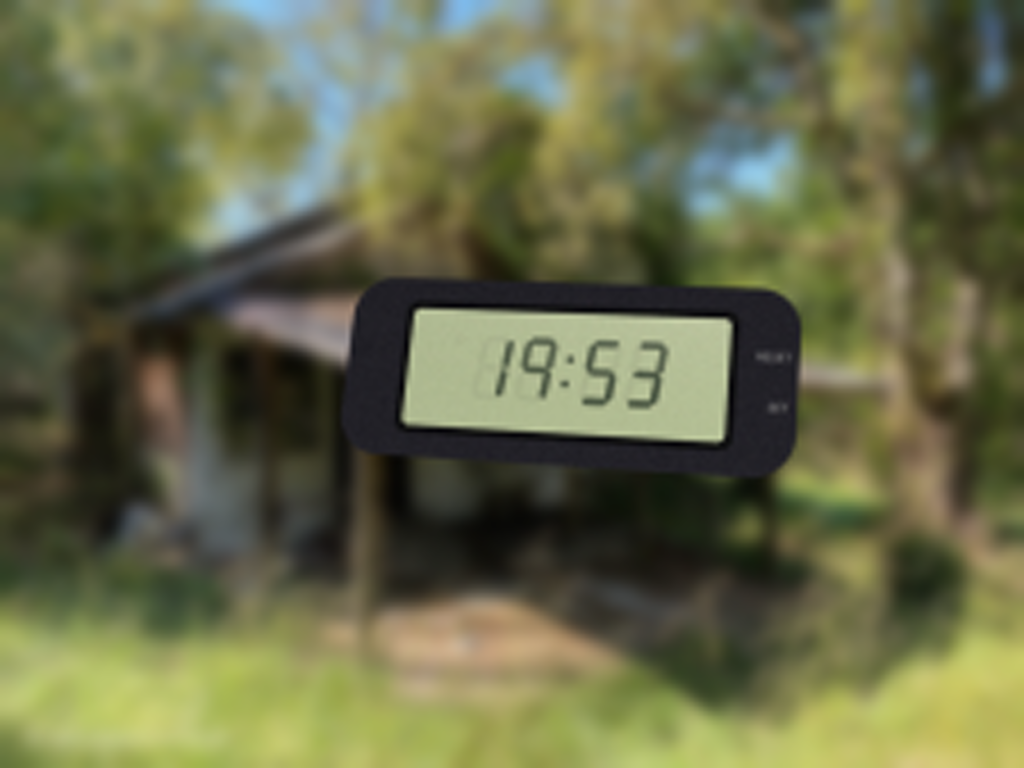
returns 19,53
